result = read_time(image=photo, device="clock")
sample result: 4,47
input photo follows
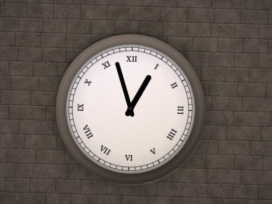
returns 12,57
